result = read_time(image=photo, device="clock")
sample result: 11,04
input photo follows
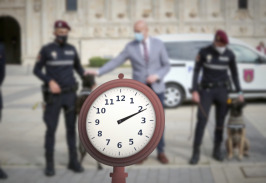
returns 2,11
